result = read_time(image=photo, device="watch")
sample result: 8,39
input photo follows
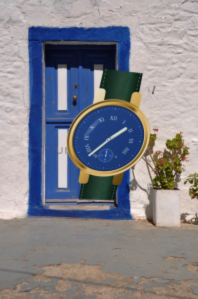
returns 1,37
